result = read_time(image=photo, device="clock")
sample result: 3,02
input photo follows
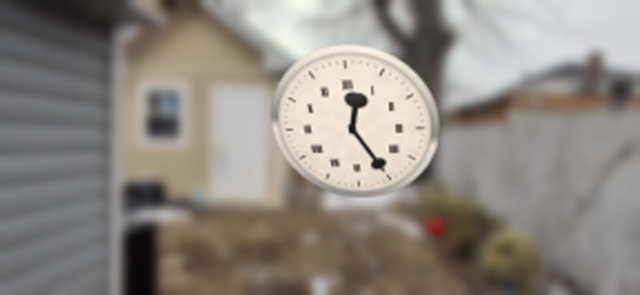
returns 12,25
